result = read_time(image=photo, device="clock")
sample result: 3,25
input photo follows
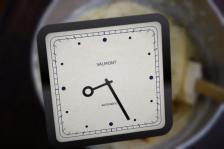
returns 8,26
